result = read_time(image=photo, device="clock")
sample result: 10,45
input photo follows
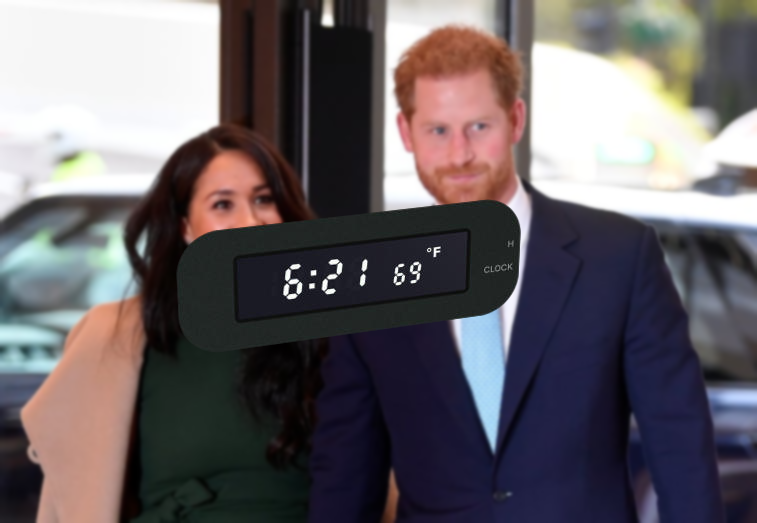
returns 6,21
